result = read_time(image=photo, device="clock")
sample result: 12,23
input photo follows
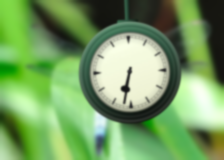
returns 6,32
